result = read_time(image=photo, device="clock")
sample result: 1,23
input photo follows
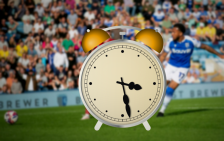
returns 3,28
